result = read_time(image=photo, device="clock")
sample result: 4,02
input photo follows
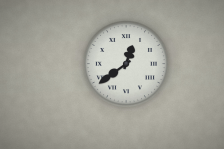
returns 12,39
